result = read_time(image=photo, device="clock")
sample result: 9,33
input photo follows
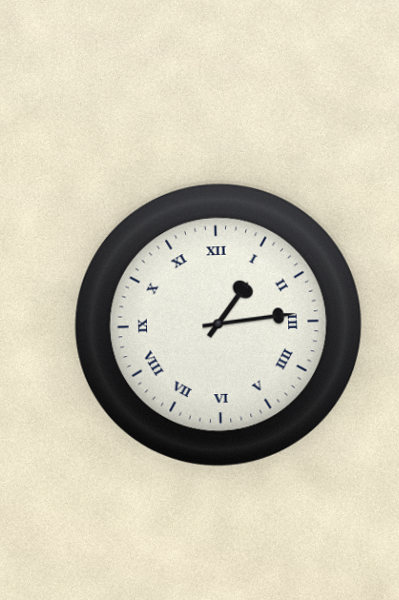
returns 1,14
